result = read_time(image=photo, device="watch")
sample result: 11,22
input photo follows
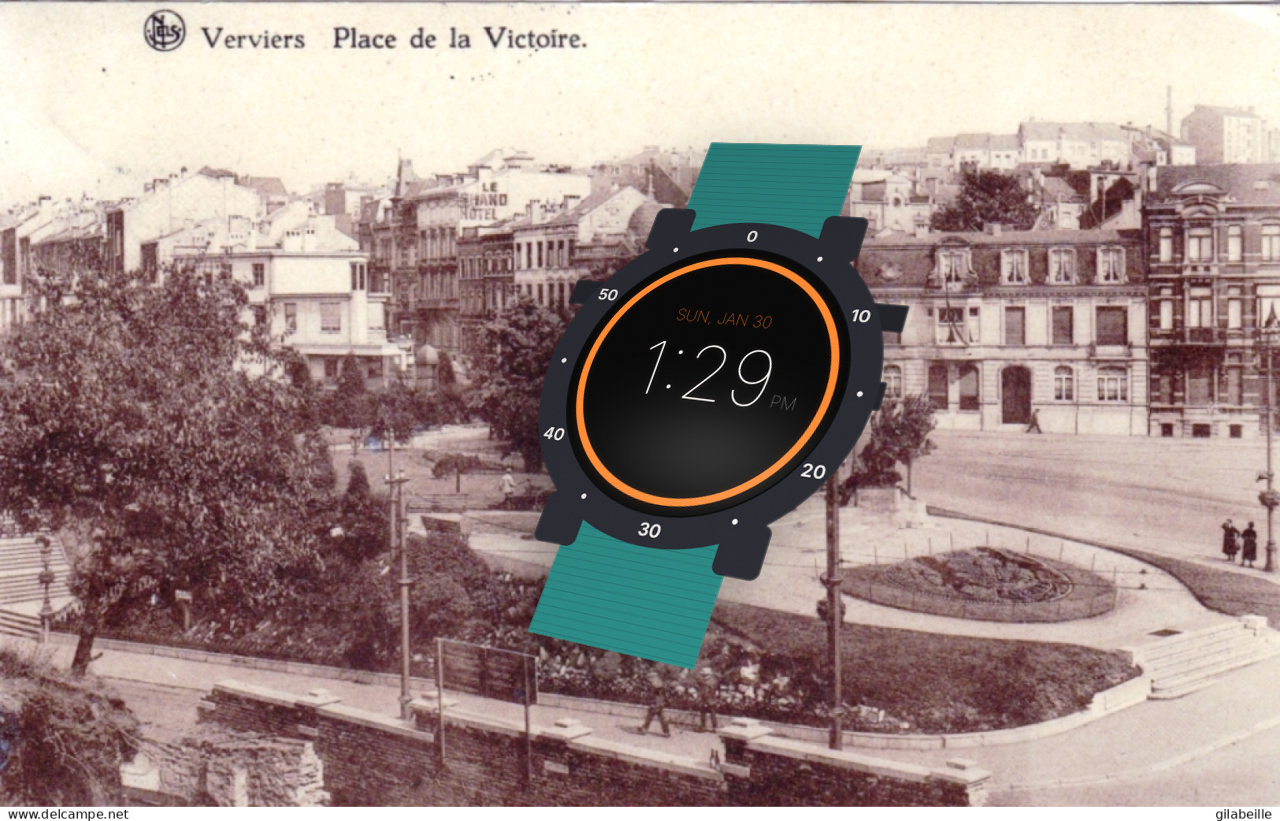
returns 1,29
